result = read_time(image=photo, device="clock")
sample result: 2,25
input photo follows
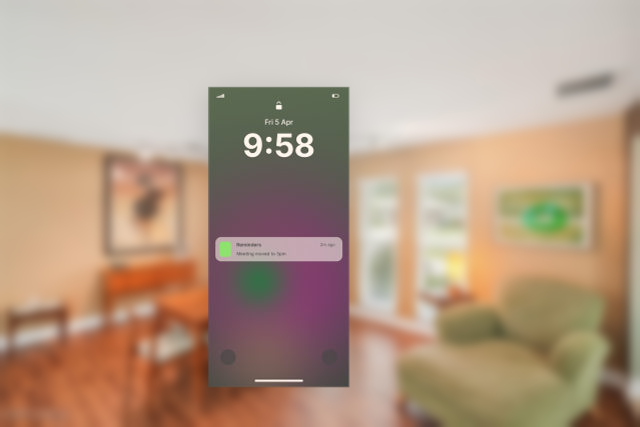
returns 9,58
